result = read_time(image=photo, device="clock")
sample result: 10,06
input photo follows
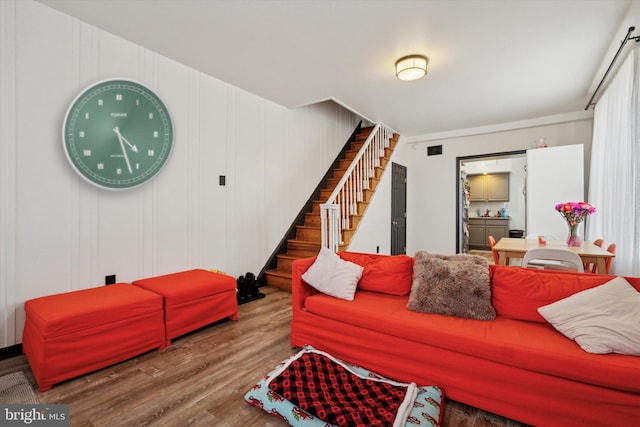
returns 4,27
